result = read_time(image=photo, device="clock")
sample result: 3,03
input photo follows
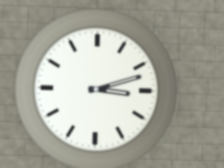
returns 3,12
